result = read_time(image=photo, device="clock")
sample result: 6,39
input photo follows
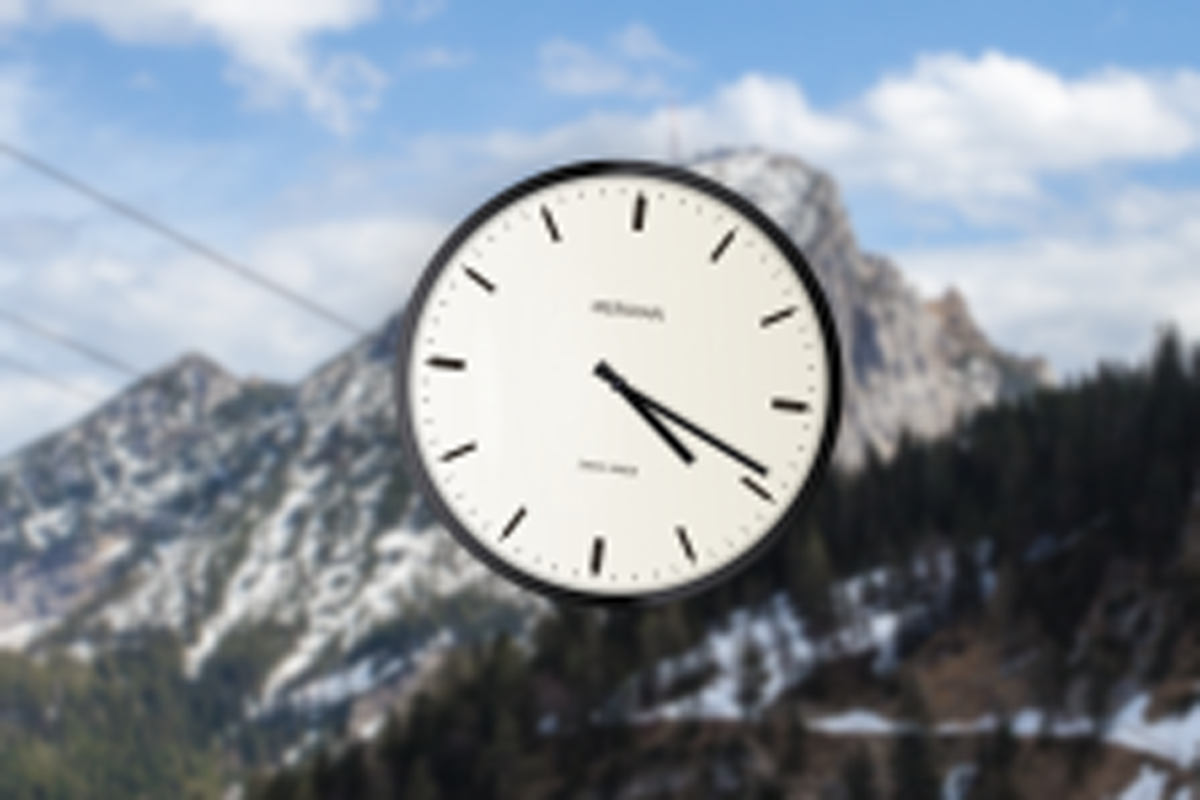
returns 4,19
